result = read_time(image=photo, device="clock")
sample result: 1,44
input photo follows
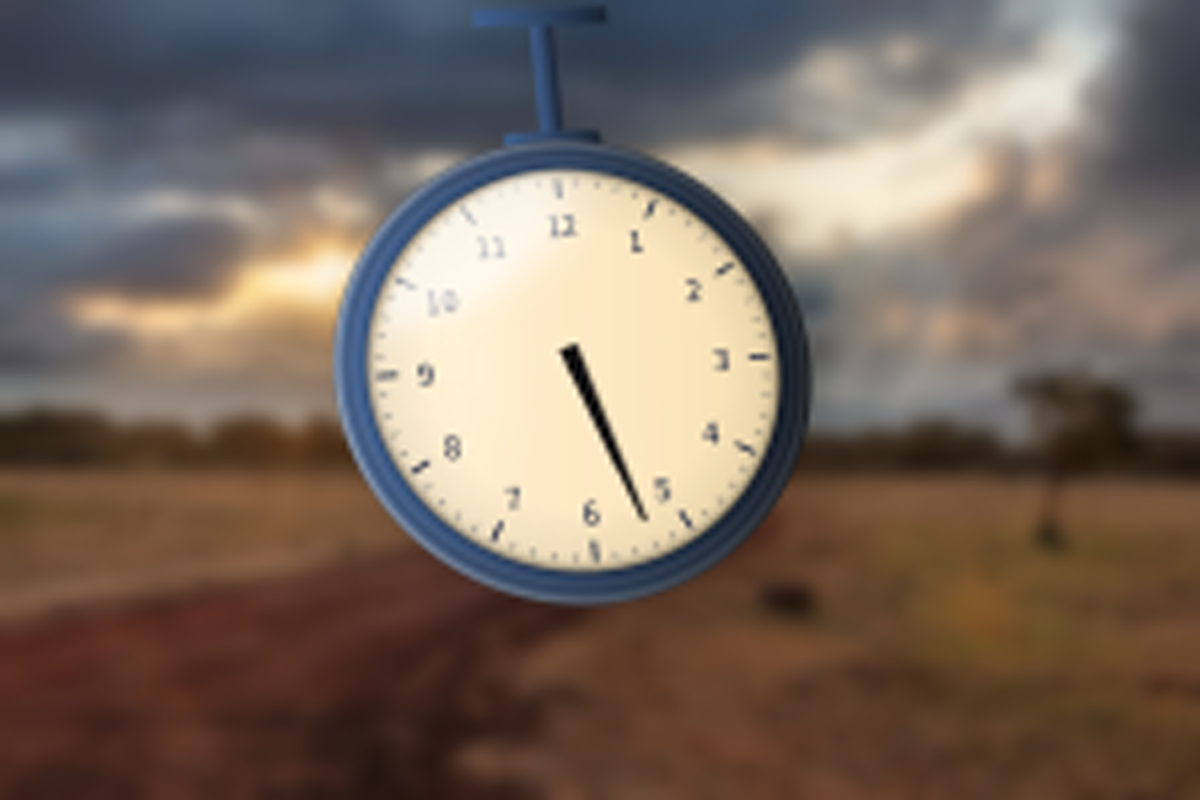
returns 5,27
